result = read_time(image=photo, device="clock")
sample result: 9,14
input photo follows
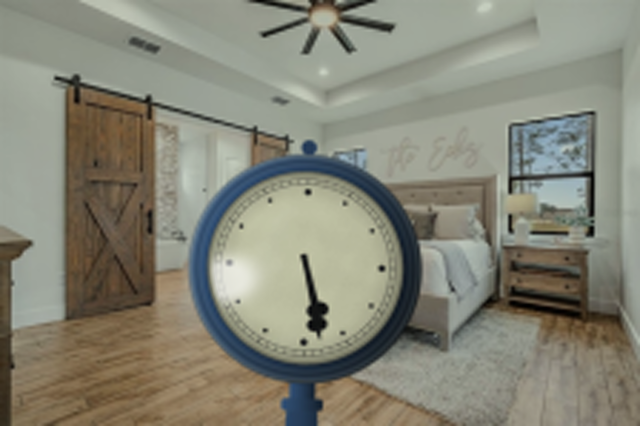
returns 5,28
